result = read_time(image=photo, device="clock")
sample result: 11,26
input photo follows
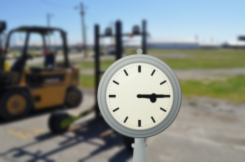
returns 3,15
